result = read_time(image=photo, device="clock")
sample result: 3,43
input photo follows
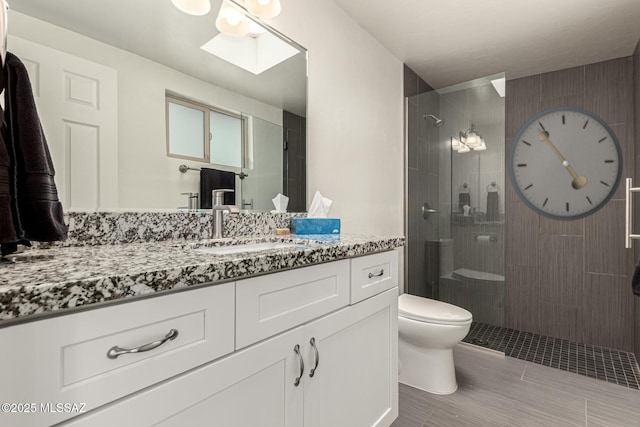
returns 4,54
